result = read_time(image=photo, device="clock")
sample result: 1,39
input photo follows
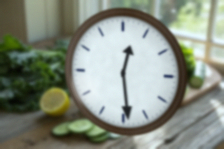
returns 12,29
